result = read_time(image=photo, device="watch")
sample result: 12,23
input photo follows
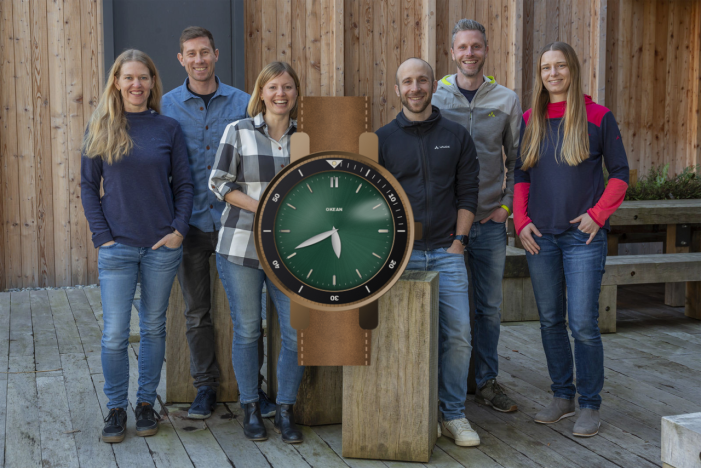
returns 5,41
